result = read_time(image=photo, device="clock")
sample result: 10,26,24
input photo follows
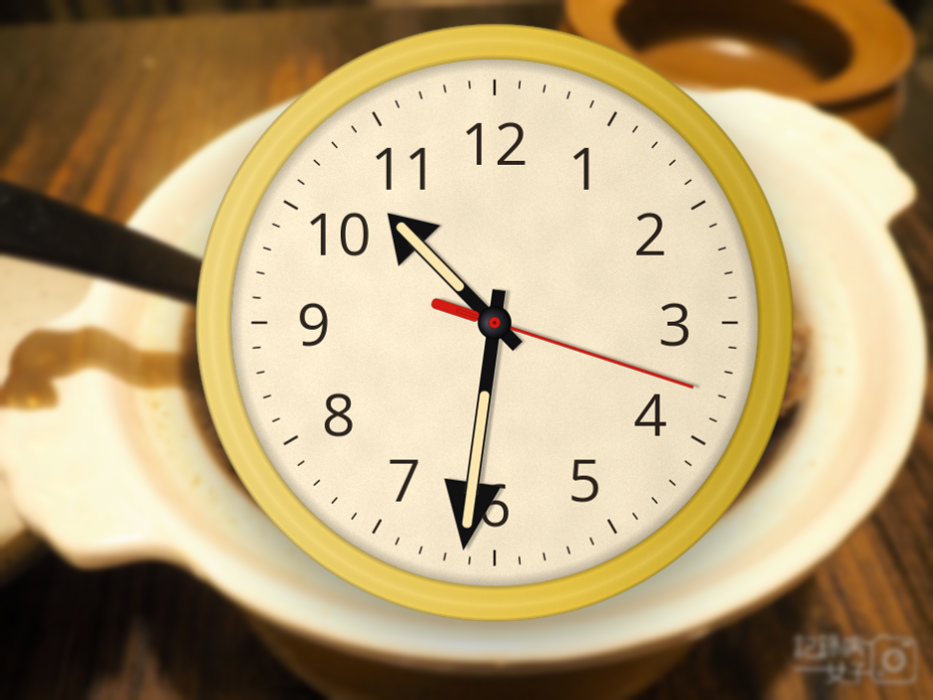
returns 10,31,18
